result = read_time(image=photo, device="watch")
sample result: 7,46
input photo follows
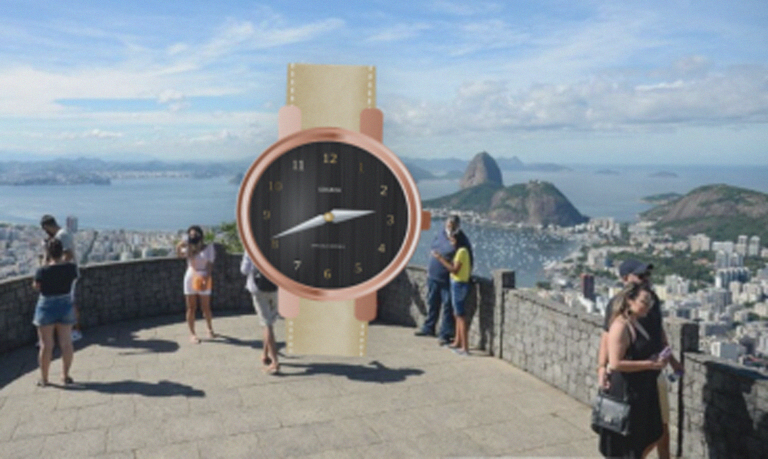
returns 2,41
